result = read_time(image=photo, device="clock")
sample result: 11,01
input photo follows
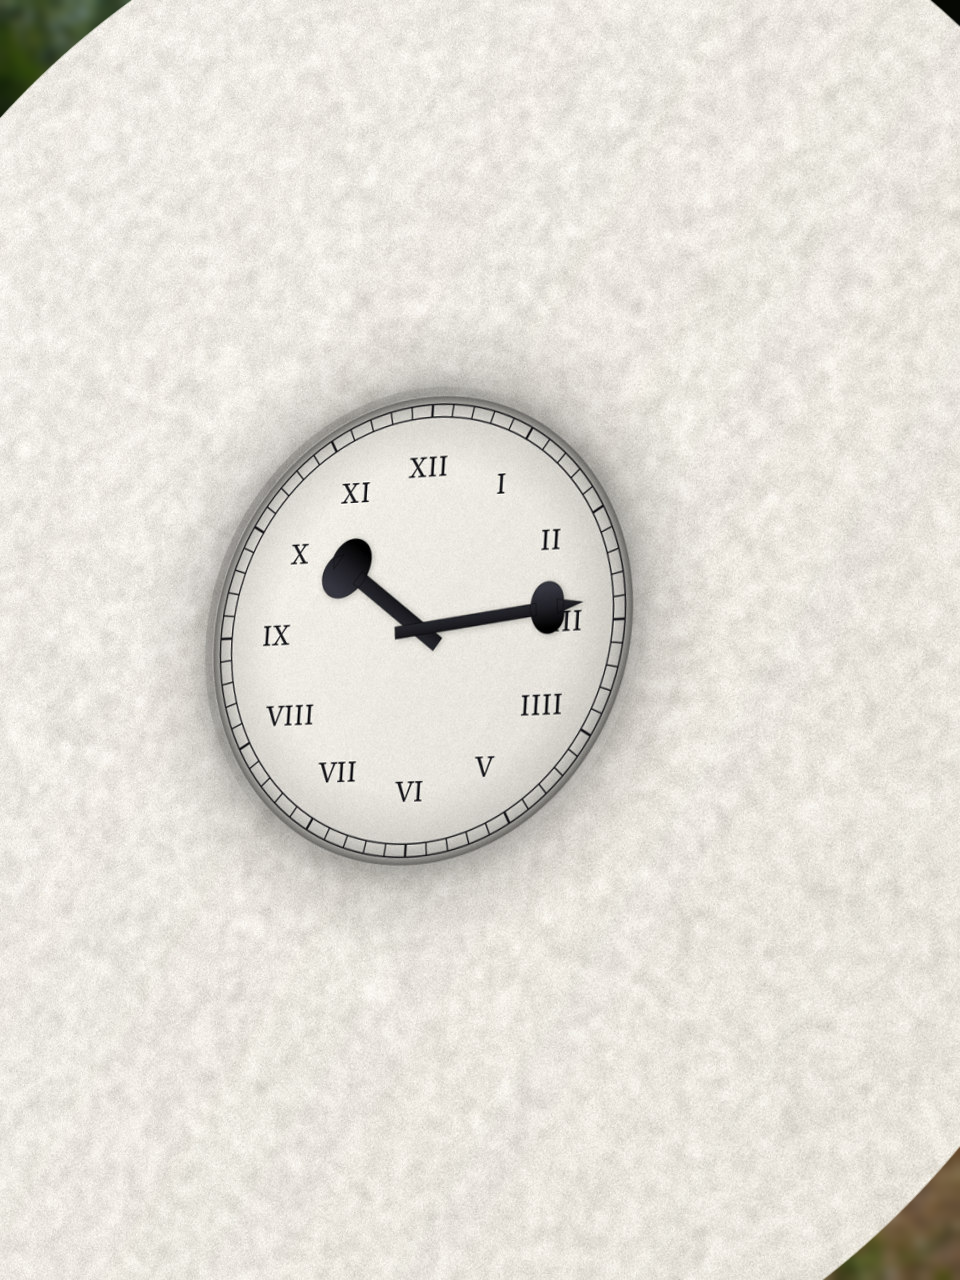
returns 10,14
